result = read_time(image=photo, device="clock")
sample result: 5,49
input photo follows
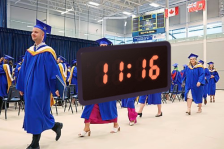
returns 11,16
